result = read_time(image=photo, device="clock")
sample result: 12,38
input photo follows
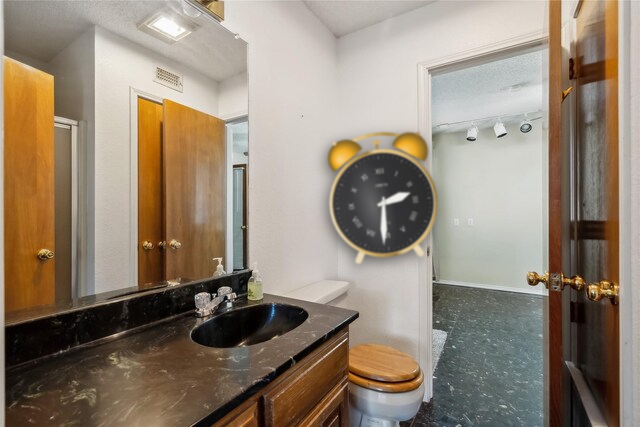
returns 2,31
